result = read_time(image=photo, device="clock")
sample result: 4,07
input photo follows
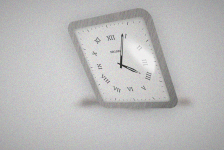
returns 4,04
